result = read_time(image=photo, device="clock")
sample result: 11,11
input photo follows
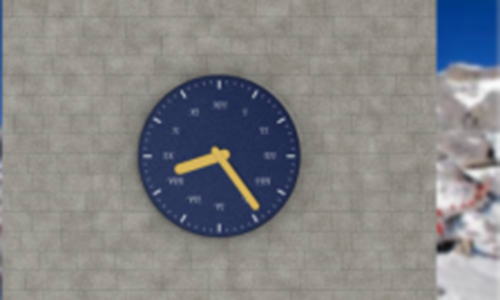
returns 8,24
